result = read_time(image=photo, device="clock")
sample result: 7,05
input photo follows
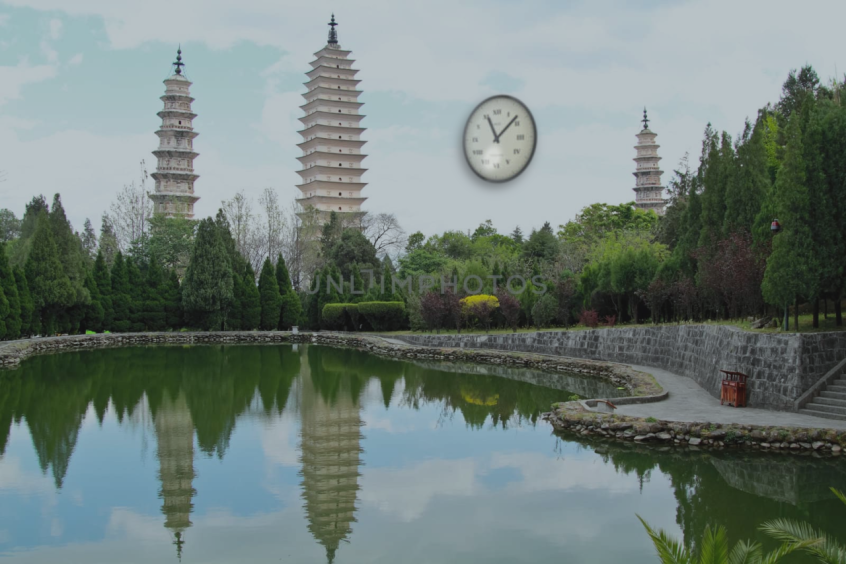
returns 11,08
